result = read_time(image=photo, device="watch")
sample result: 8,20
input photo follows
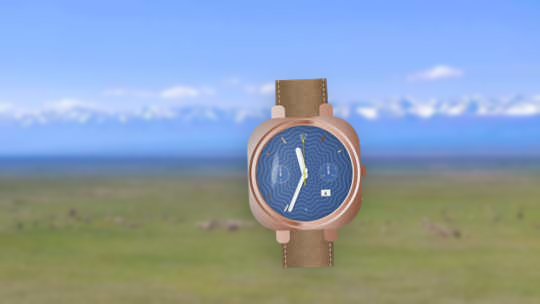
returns 11,34
